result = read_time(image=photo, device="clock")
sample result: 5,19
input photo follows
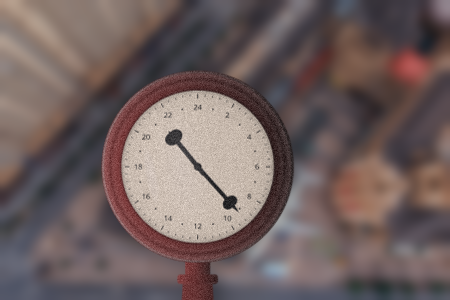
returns 21,23
